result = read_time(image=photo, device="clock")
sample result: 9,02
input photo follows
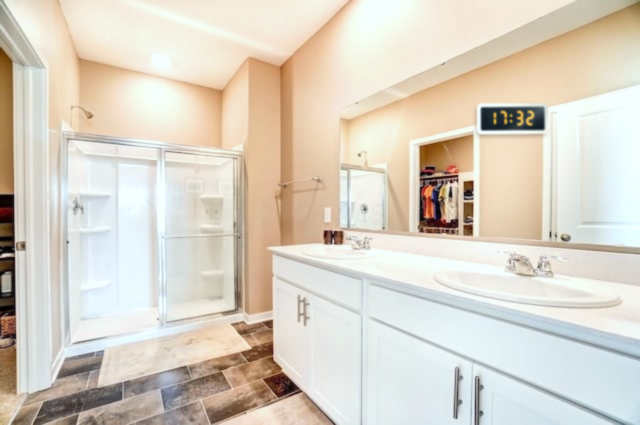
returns 17,32
